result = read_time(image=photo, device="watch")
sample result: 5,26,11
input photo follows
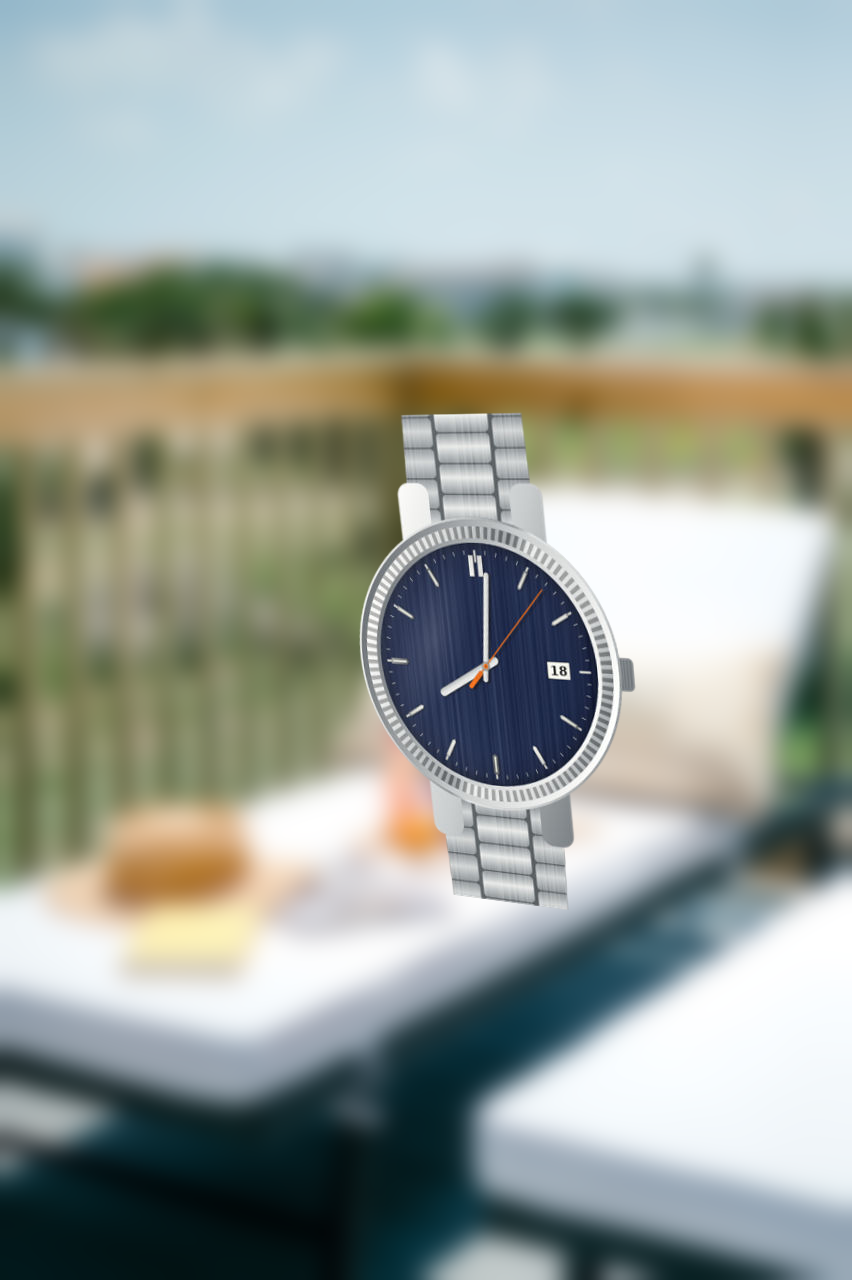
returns 8,01,07
